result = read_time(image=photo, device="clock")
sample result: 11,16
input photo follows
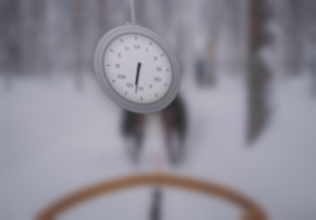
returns 6,32
